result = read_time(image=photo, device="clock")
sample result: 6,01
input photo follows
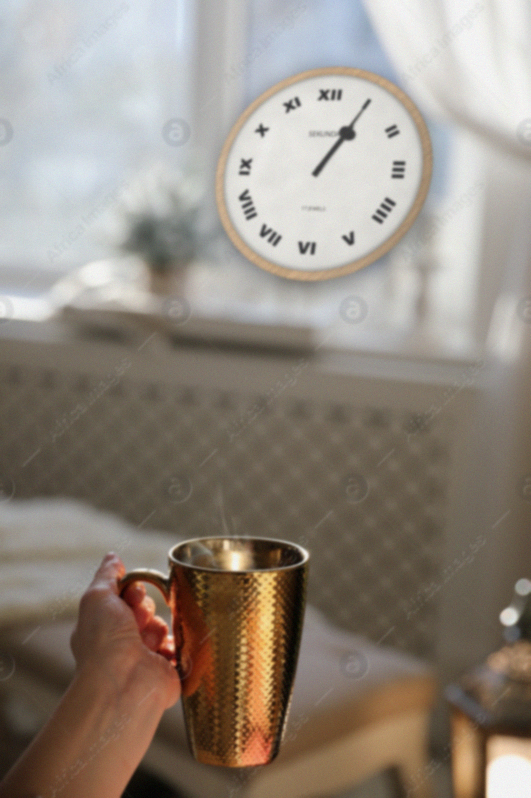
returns 1,05
